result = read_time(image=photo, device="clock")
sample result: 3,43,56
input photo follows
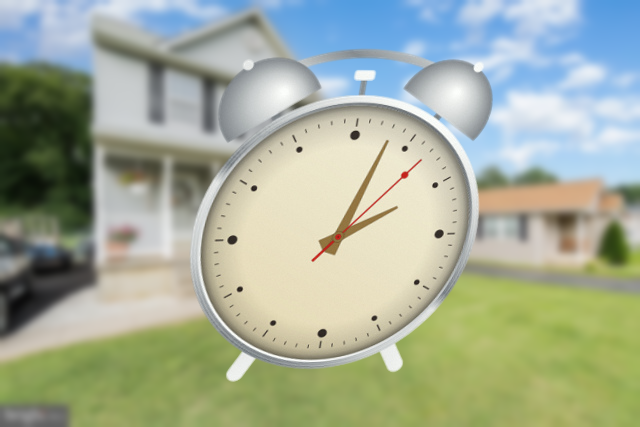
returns 2,03,07
